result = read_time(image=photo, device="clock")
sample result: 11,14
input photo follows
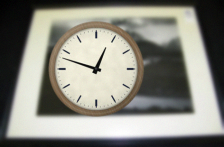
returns 12,48
